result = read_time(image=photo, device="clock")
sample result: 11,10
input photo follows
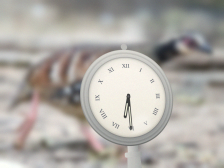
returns 6,30
